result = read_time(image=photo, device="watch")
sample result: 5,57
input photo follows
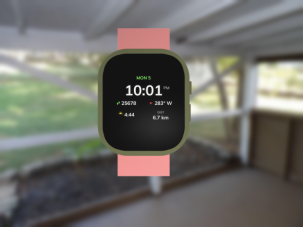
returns 10,01
